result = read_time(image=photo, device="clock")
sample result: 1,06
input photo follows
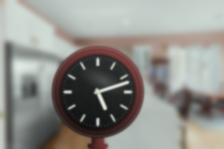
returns 5,12
